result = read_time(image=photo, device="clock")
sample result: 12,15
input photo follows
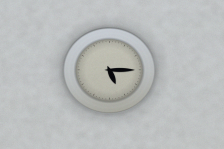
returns 5,15
